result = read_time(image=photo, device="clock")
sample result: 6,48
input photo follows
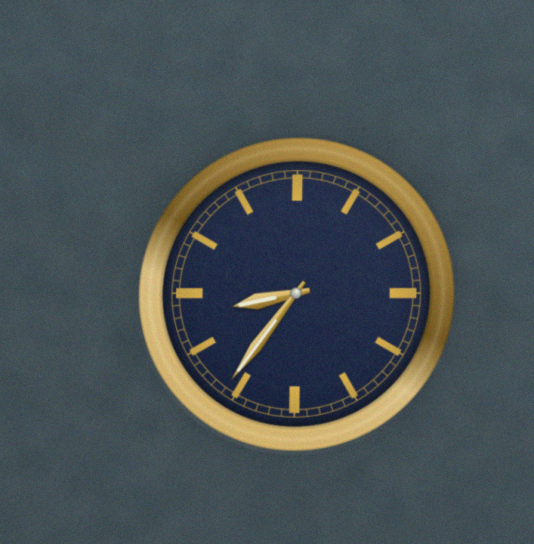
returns 8,36
